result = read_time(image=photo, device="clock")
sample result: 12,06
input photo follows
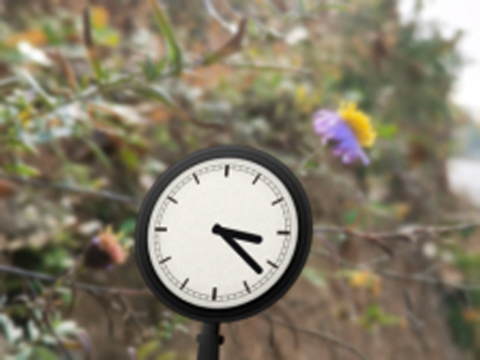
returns 3,22
